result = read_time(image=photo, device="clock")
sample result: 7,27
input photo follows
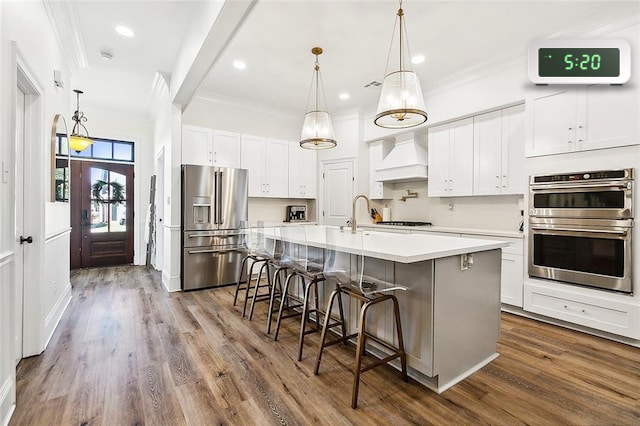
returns 5,20
